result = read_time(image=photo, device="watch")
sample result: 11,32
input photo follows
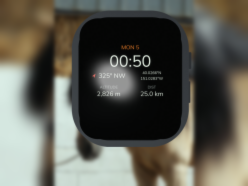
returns 0,50
